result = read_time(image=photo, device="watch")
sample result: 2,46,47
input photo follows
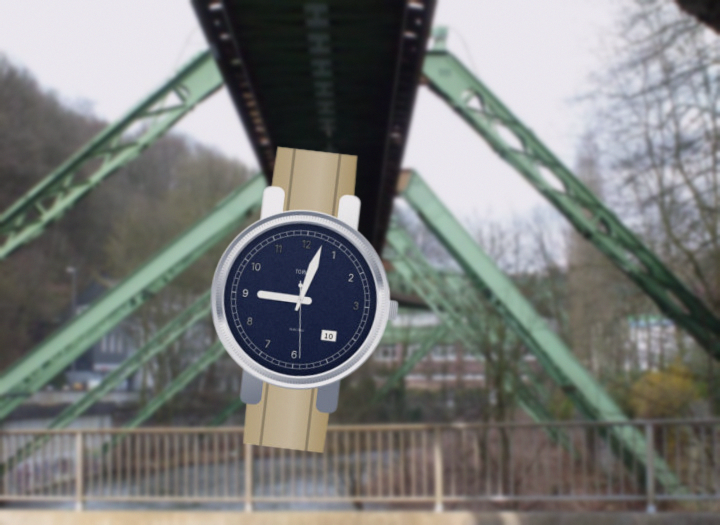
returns 9,02,29
